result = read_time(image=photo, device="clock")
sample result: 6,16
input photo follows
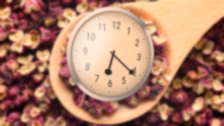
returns 6,21
